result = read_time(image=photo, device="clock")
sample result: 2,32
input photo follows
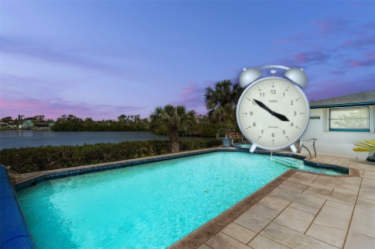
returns 3,51
